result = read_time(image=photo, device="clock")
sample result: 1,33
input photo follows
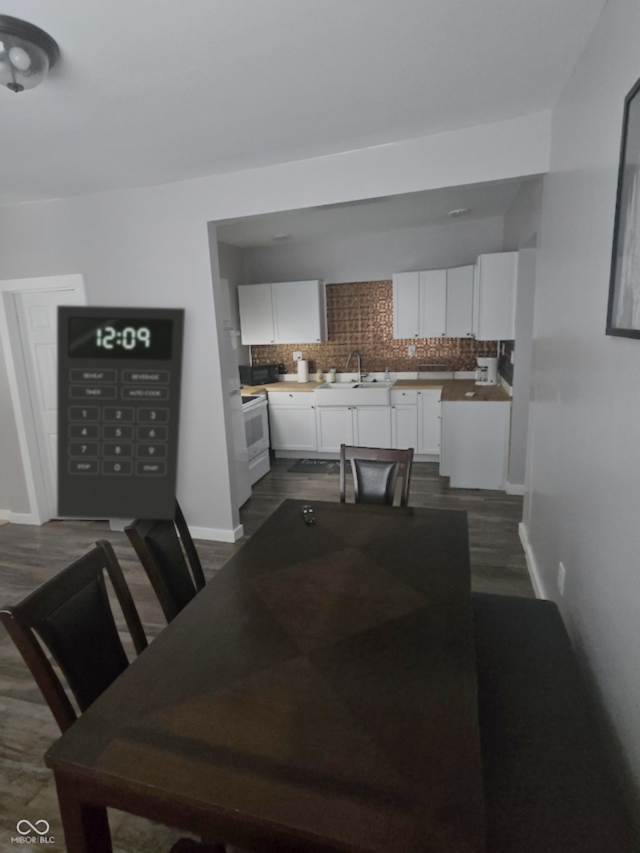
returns 12,09
